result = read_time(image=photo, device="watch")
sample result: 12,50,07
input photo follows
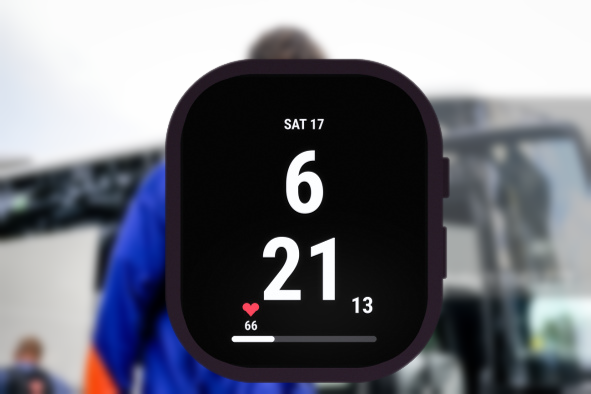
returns 6,21,13
